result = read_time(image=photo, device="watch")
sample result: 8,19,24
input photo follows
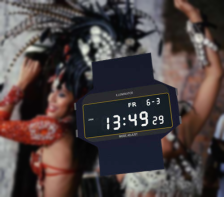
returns 13,49,29
